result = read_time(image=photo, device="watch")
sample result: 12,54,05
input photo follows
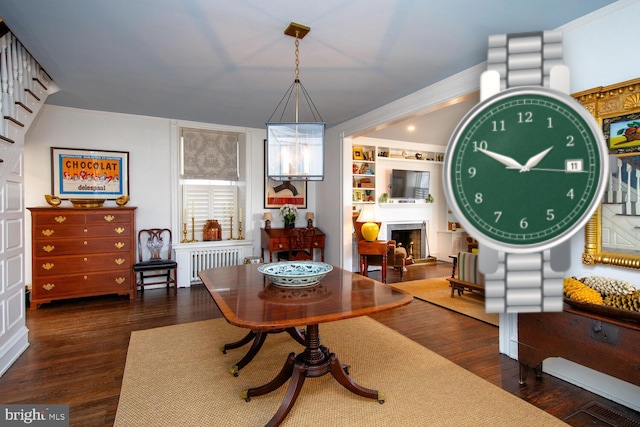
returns 1,49,16
